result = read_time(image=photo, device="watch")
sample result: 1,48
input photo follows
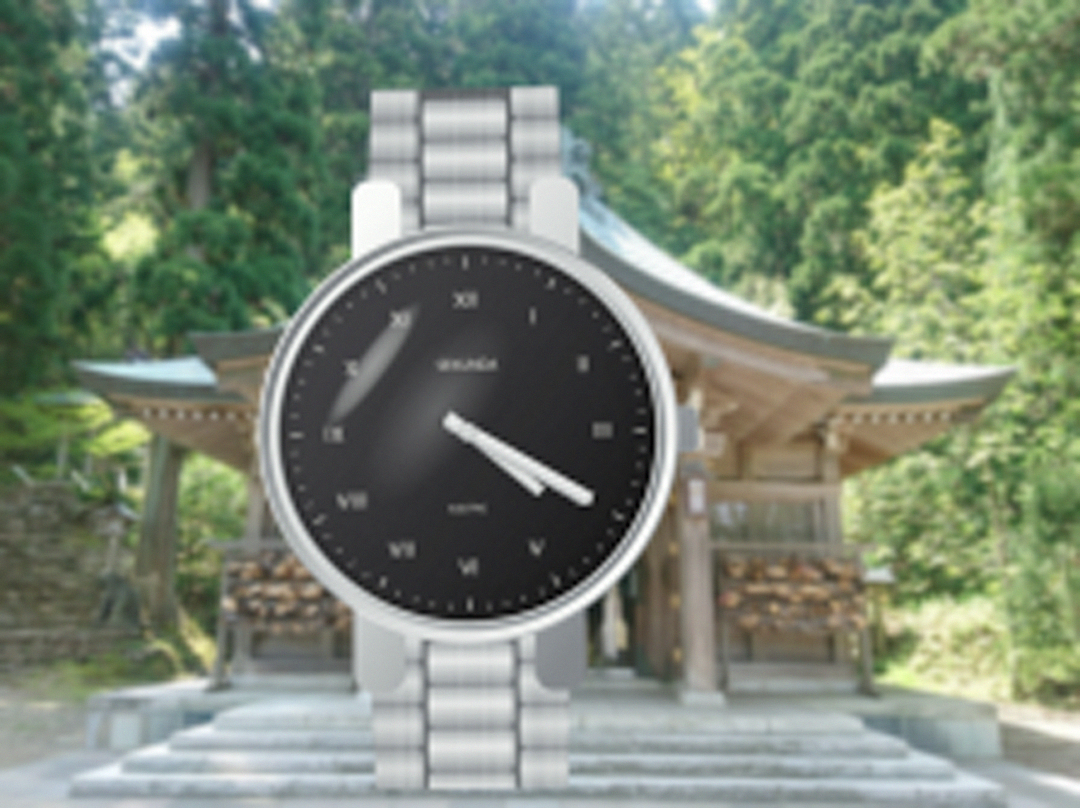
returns 4,20
